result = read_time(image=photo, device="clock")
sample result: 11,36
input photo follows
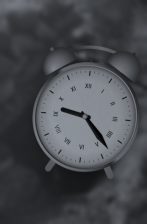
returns 9,23
